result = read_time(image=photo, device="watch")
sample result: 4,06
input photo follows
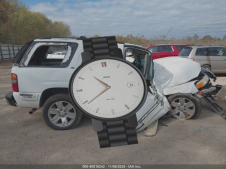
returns 10,39
